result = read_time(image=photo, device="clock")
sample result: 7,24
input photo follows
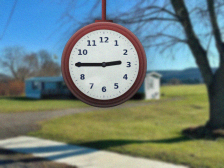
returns 2,45
